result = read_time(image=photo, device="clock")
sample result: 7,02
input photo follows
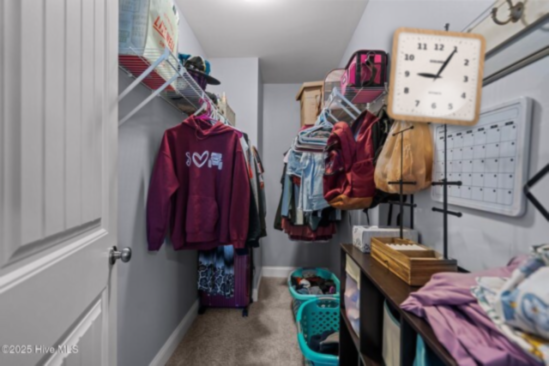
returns 9,05
